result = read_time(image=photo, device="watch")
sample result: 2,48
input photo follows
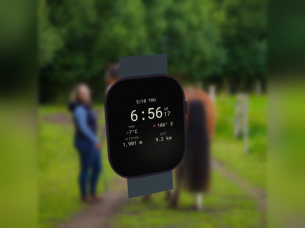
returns 6,56
